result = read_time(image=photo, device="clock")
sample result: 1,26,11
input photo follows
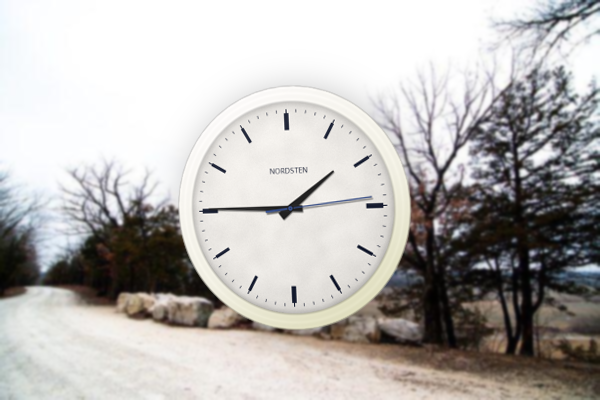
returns 1,45,14
